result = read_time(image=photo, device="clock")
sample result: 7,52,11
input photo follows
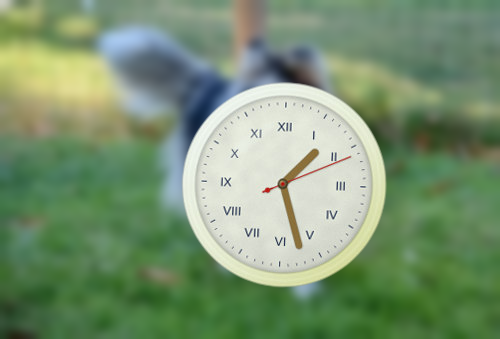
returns 1,27,11
